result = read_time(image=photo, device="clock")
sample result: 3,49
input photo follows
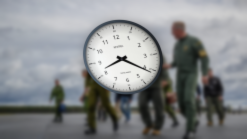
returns 8,21
